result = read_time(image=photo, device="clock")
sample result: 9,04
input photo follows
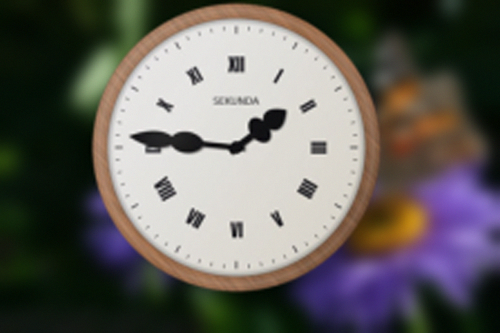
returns 1,46
